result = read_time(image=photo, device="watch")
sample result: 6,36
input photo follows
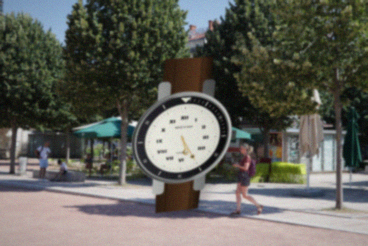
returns 5,25
